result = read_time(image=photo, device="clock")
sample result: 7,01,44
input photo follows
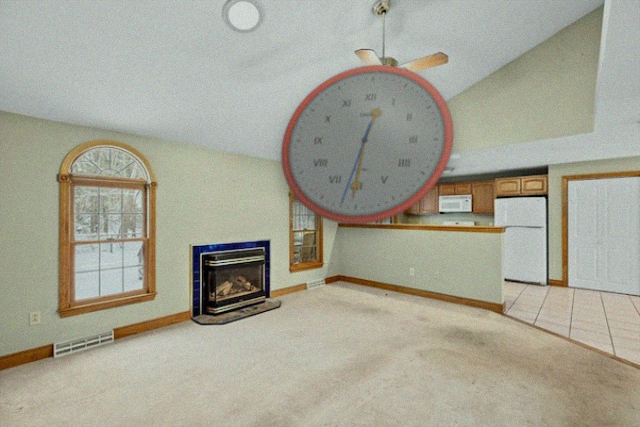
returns 12,30,32
